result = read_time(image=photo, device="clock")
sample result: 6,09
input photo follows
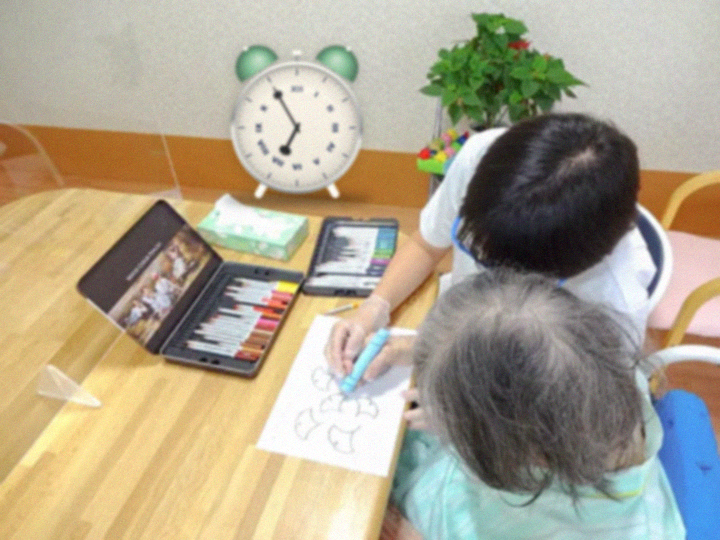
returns 6,55
